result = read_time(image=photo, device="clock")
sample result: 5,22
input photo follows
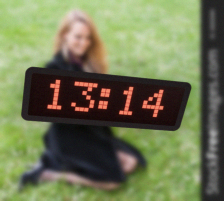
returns 13,14
